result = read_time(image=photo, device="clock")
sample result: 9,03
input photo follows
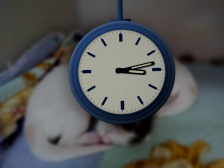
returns 3,13
